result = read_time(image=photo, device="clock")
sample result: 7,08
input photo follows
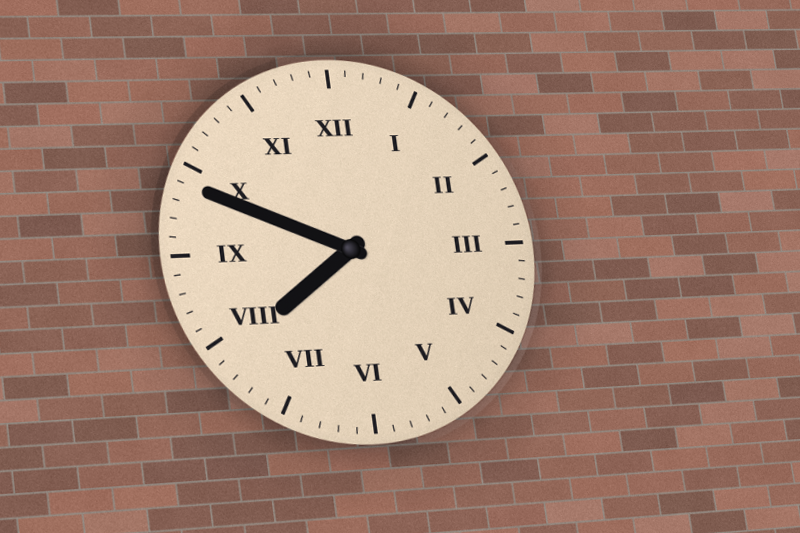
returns 7,49
